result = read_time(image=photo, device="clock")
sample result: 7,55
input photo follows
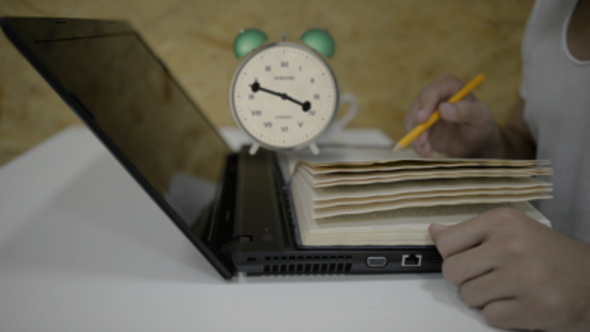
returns 3,48
